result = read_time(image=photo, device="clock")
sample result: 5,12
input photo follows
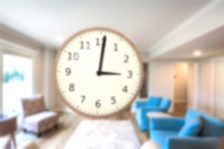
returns 3,01
